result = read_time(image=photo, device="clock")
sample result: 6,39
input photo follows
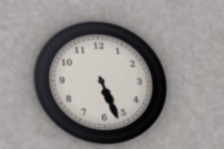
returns 5,27
